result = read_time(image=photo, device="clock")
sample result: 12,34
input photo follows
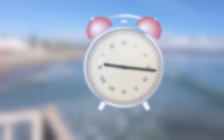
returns 9,16
